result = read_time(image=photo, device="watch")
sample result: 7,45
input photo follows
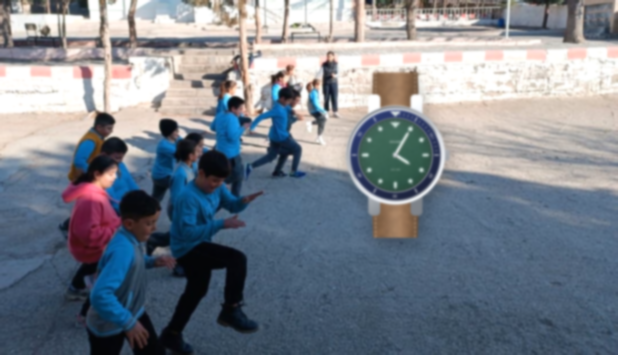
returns 4,05
